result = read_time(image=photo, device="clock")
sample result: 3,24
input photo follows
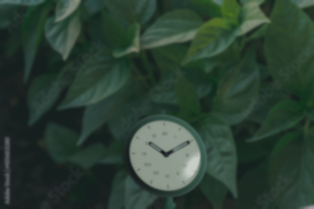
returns 10,10
